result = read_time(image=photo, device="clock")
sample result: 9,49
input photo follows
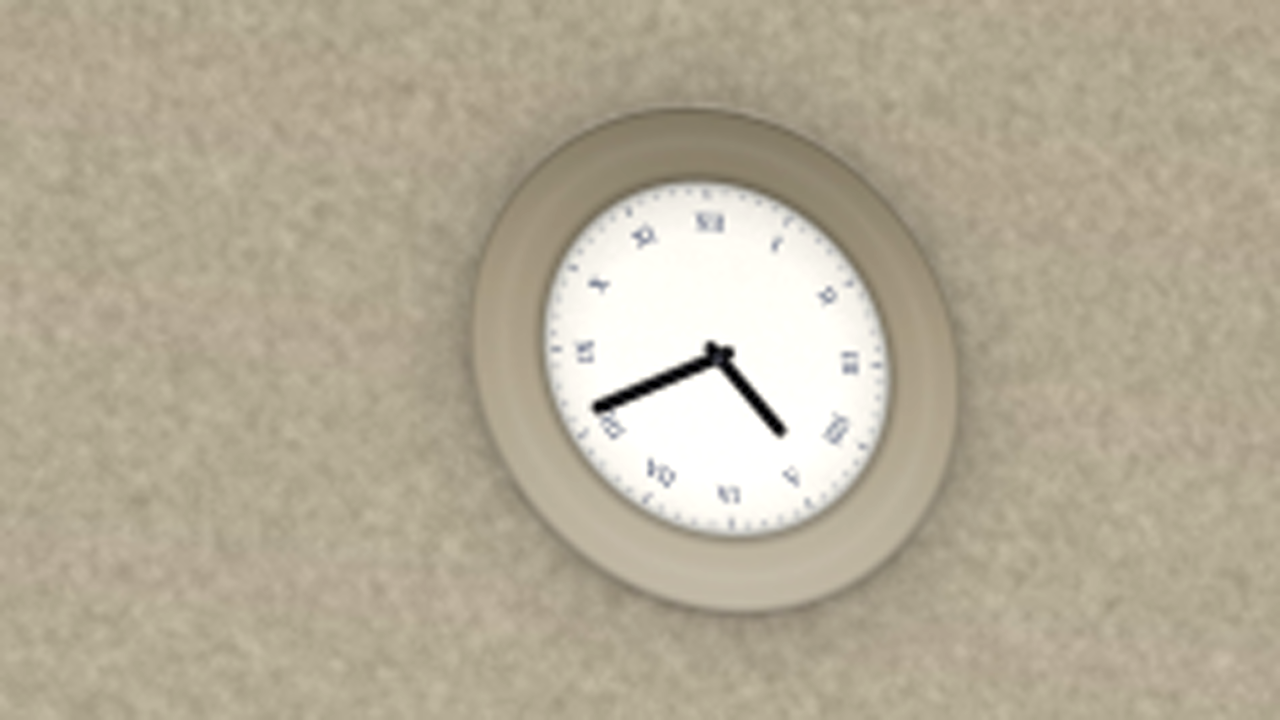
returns 4,41
